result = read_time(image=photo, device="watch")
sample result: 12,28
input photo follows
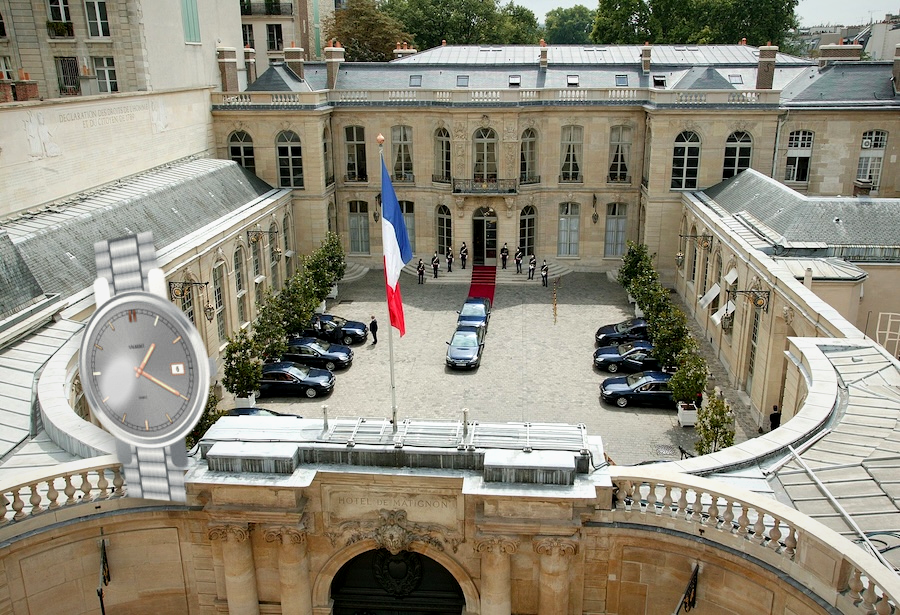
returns 1,20
